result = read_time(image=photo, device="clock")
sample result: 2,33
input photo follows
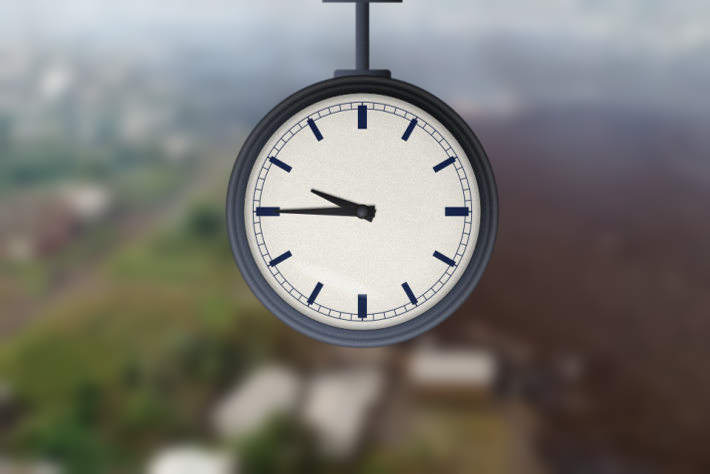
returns 9,45
